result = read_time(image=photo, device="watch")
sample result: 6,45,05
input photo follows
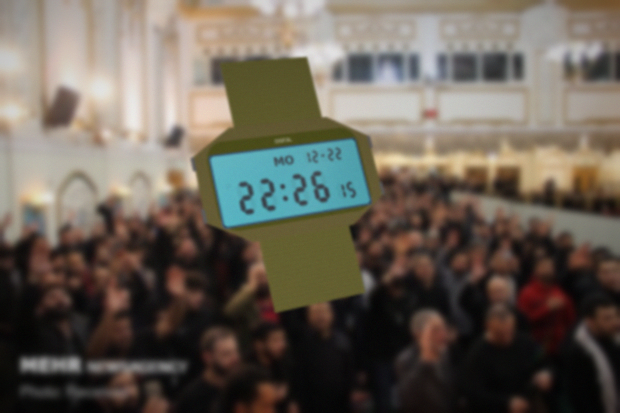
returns 22,26,15
